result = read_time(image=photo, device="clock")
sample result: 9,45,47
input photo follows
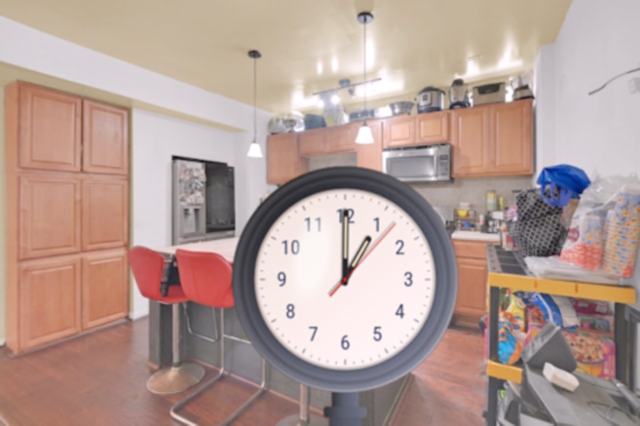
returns 1,00,07
